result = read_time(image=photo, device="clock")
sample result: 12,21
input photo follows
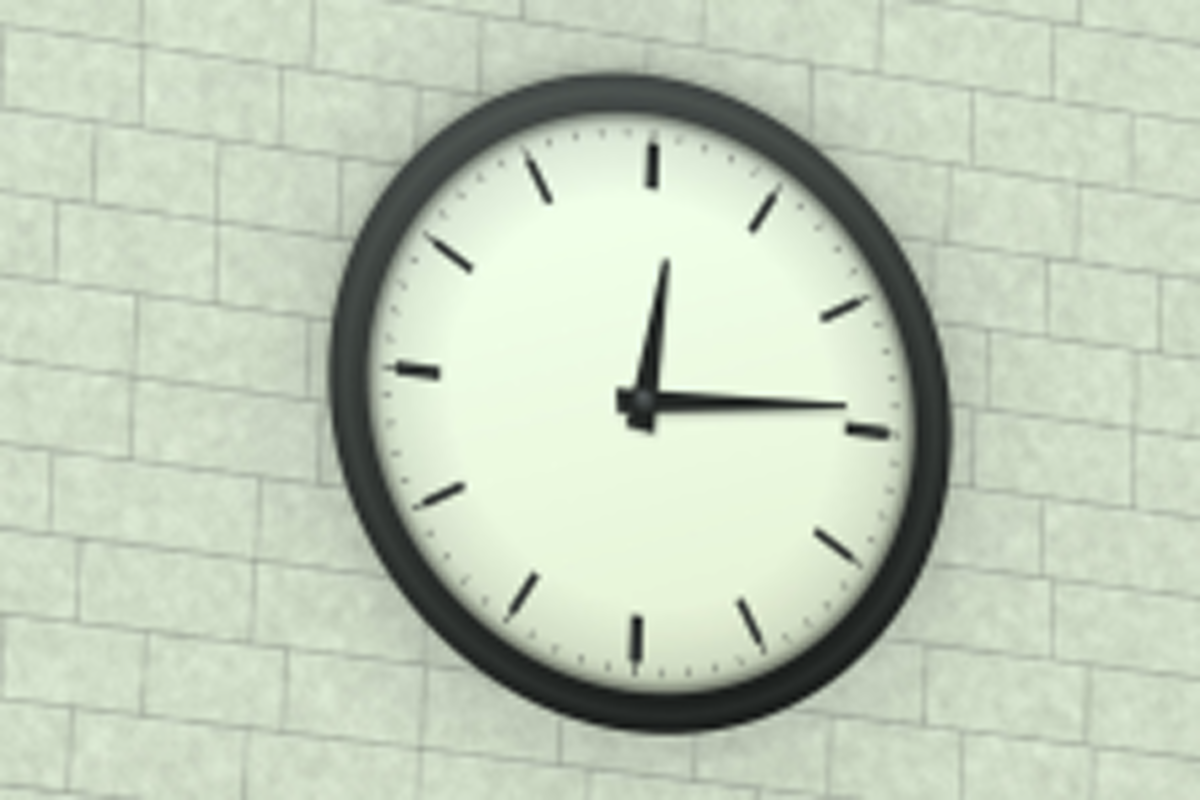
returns 12,14
